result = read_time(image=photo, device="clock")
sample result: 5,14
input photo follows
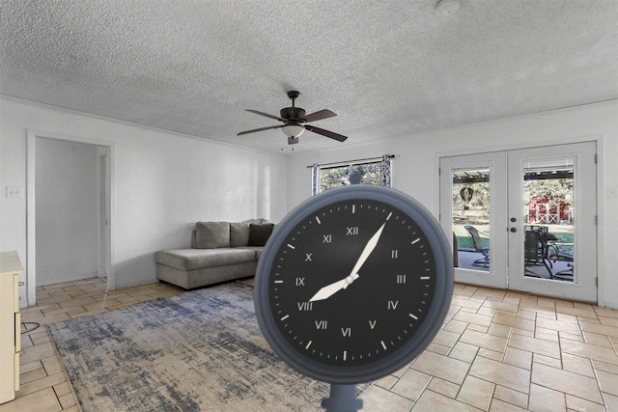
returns 8,05
